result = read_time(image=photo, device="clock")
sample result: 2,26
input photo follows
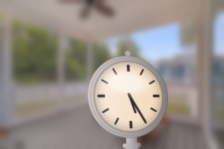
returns 5,25
